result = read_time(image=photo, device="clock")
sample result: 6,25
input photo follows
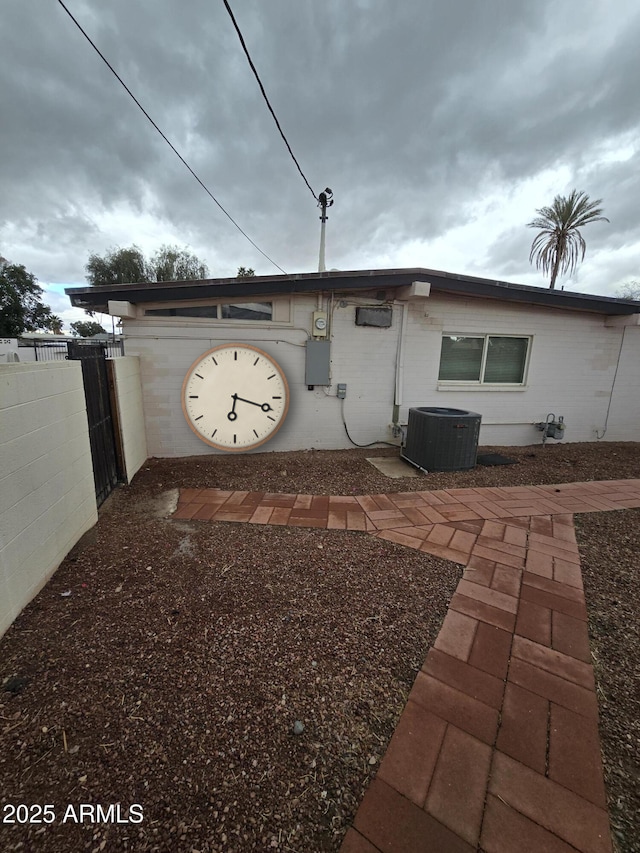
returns 6,18
